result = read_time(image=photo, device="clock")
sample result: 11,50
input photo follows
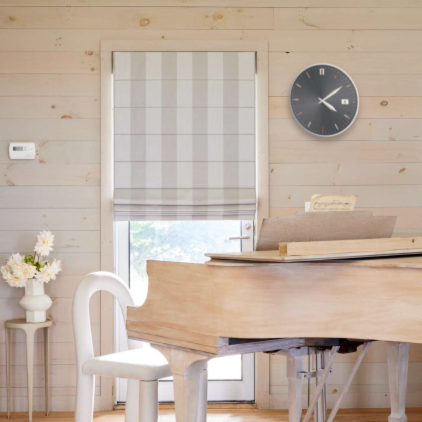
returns 4,09
